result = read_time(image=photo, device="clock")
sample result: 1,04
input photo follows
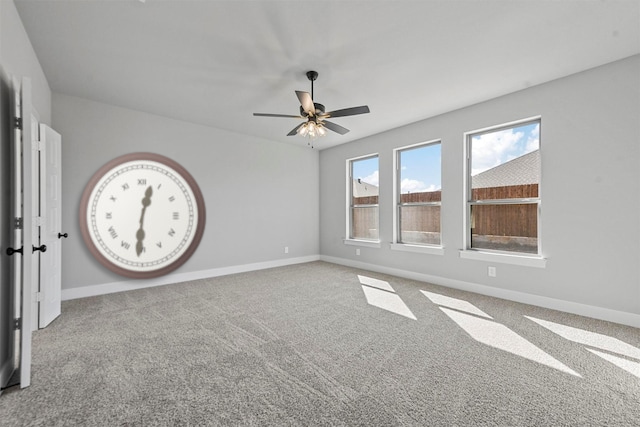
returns 12,31
